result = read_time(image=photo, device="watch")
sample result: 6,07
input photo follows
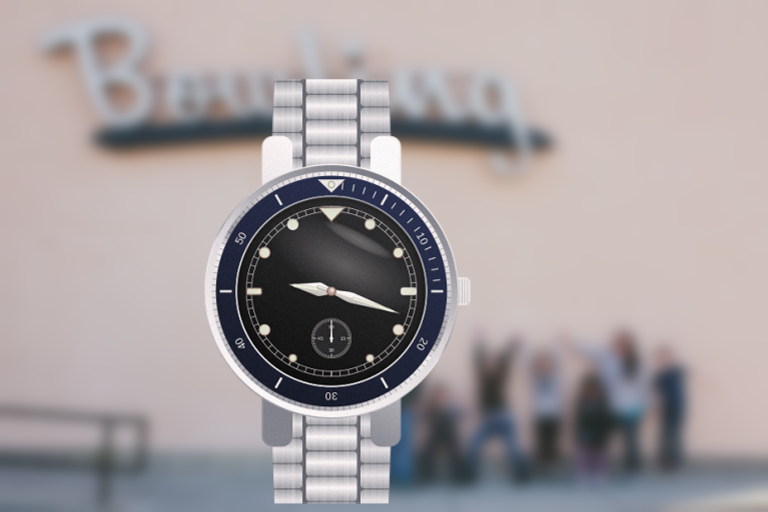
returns 9,18
